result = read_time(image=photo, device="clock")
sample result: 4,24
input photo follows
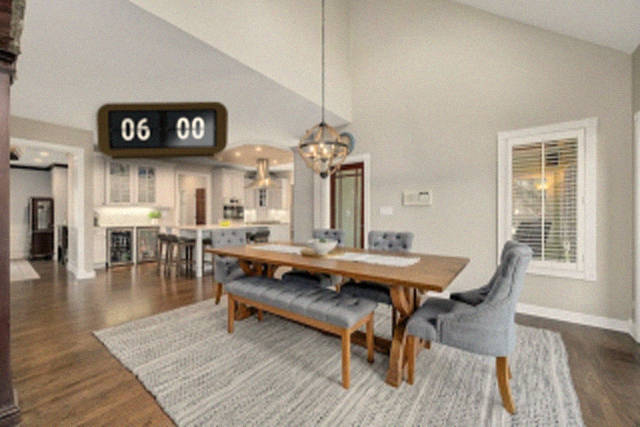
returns 6,00
